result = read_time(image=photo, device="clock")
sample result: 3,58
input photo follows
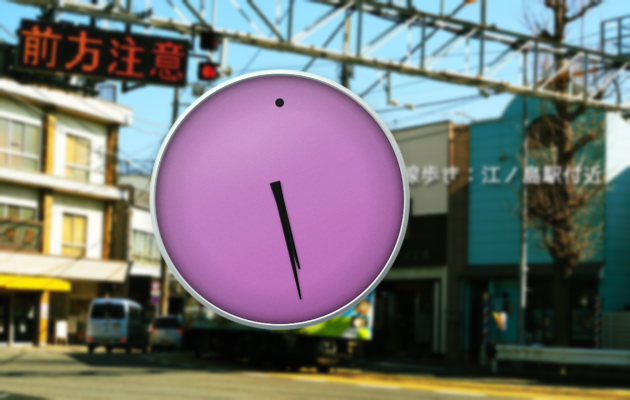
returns 5,28
